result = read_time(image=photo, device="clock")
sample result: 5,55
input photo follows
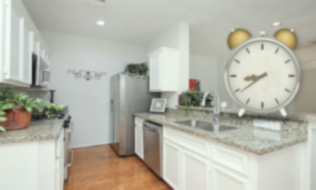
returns 8,39
